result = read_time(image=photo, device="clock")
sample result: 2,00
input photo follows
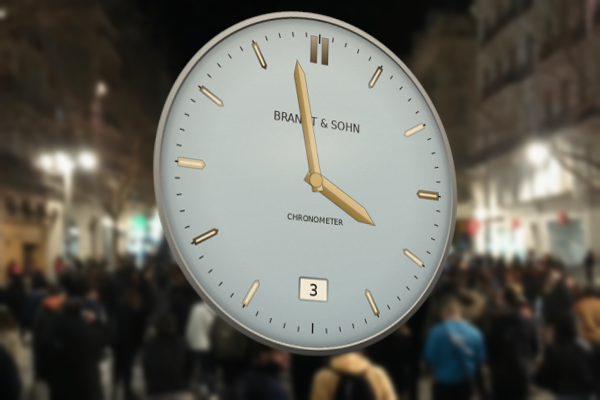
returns 3,58
